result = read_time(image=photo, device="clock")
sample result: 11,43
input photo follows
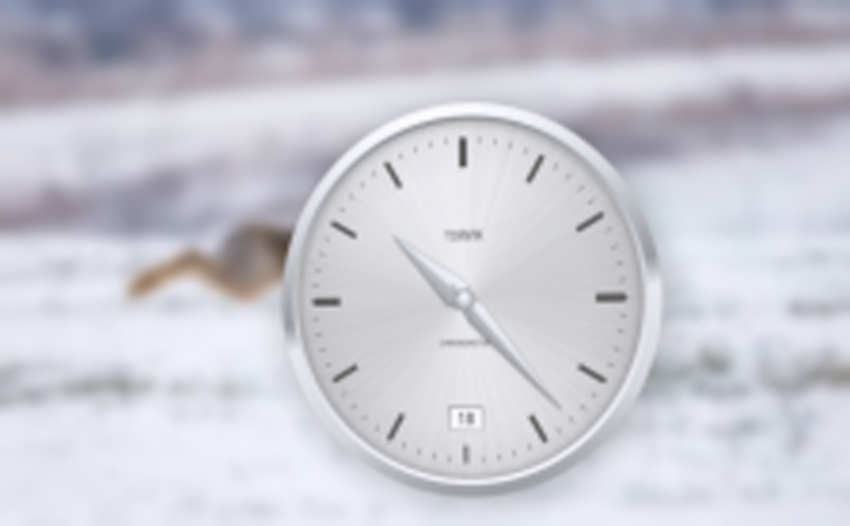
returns 10,23
